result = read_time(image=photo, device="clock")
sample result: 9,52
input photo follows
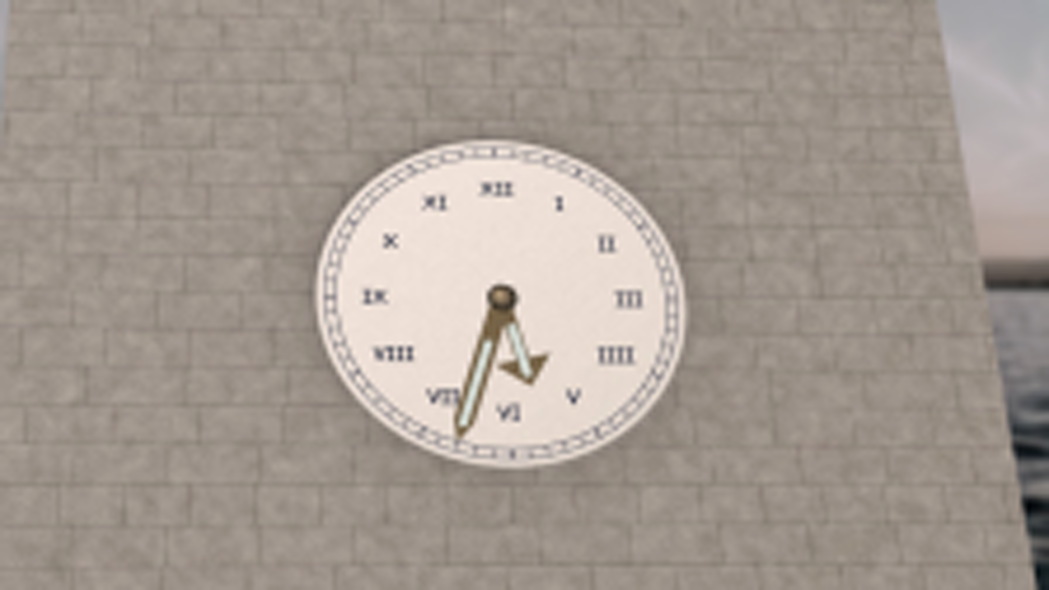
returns 5,33
